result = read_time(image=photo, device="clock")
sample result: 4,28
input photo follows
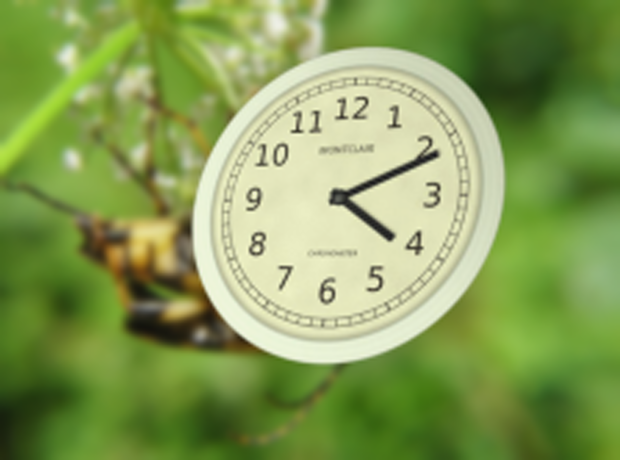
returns 4,11
